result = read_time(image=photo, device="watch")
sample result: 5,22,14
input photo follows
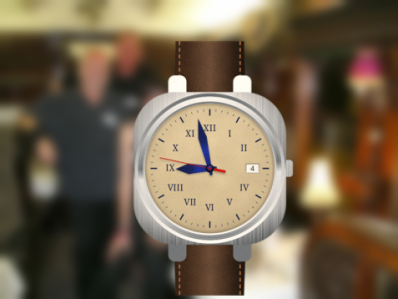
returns 8,57,47
